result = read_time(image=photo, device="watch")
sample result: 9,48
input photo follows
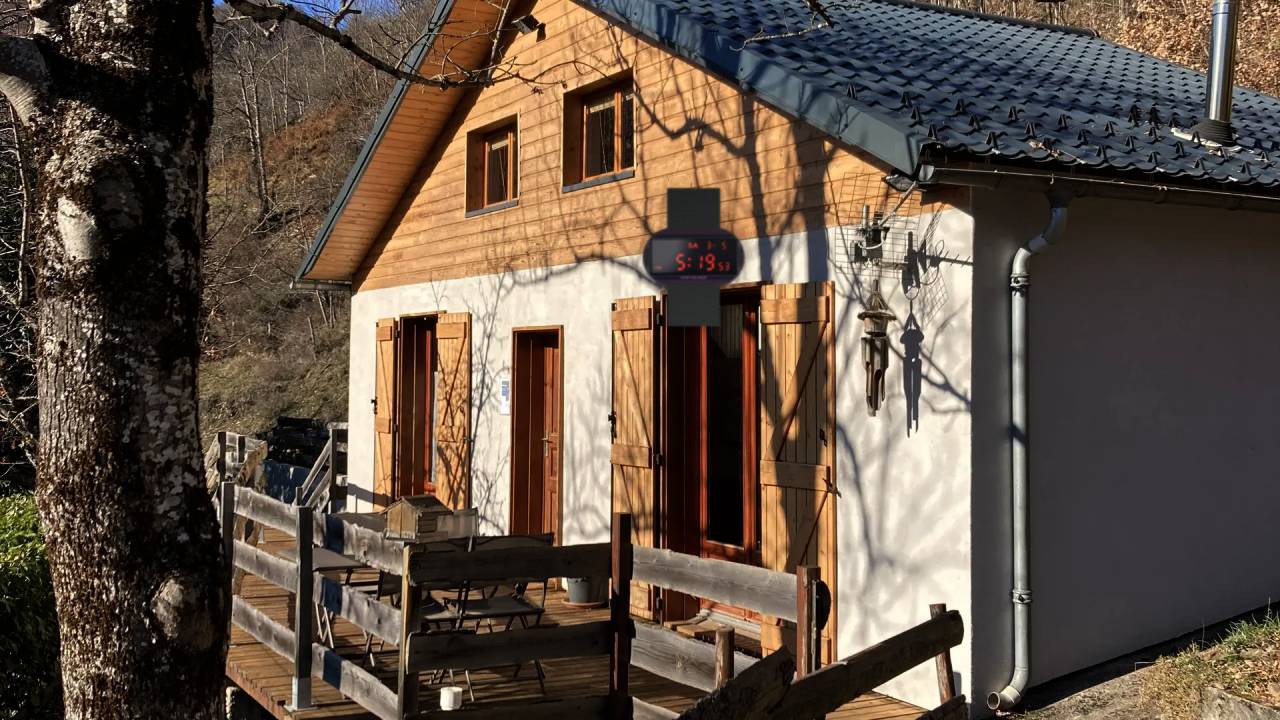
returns 5,19
